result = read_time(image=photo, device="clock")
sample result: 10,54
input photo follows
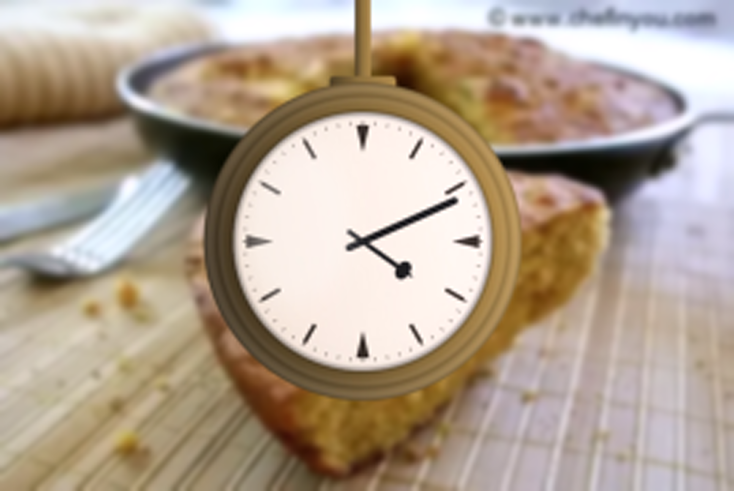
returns 4,11
